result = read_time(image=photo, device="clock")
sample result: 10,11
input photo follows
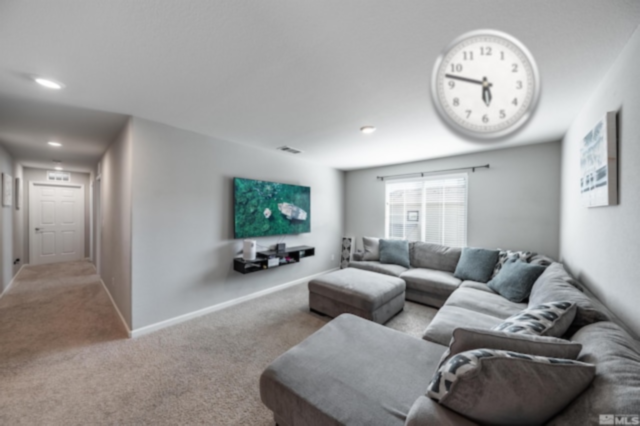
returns 5,47
